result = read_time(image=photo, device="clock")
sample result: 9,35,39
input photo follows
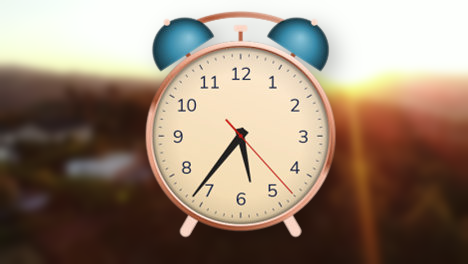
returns 5,36,23
